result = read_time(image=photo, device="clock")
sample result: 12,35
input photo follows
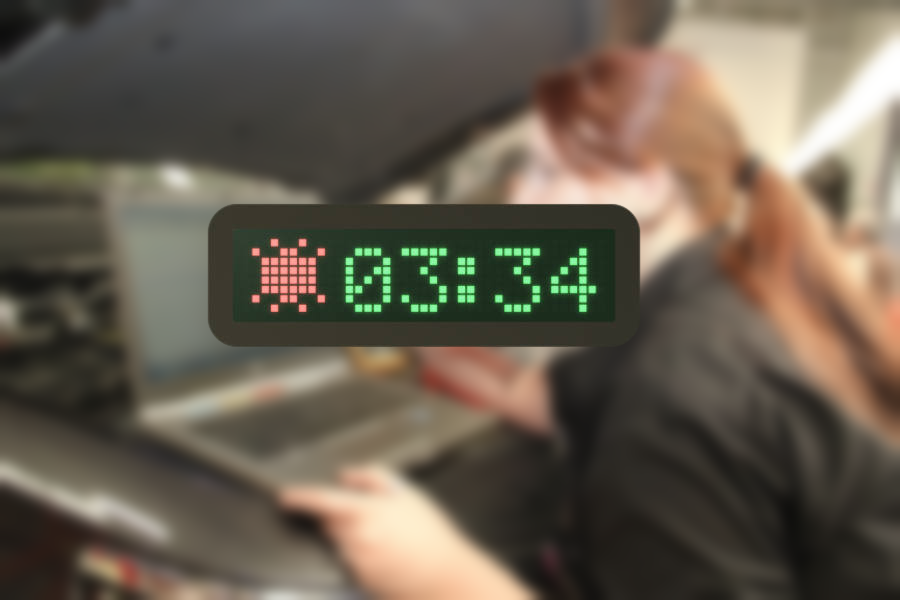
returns 3,34
